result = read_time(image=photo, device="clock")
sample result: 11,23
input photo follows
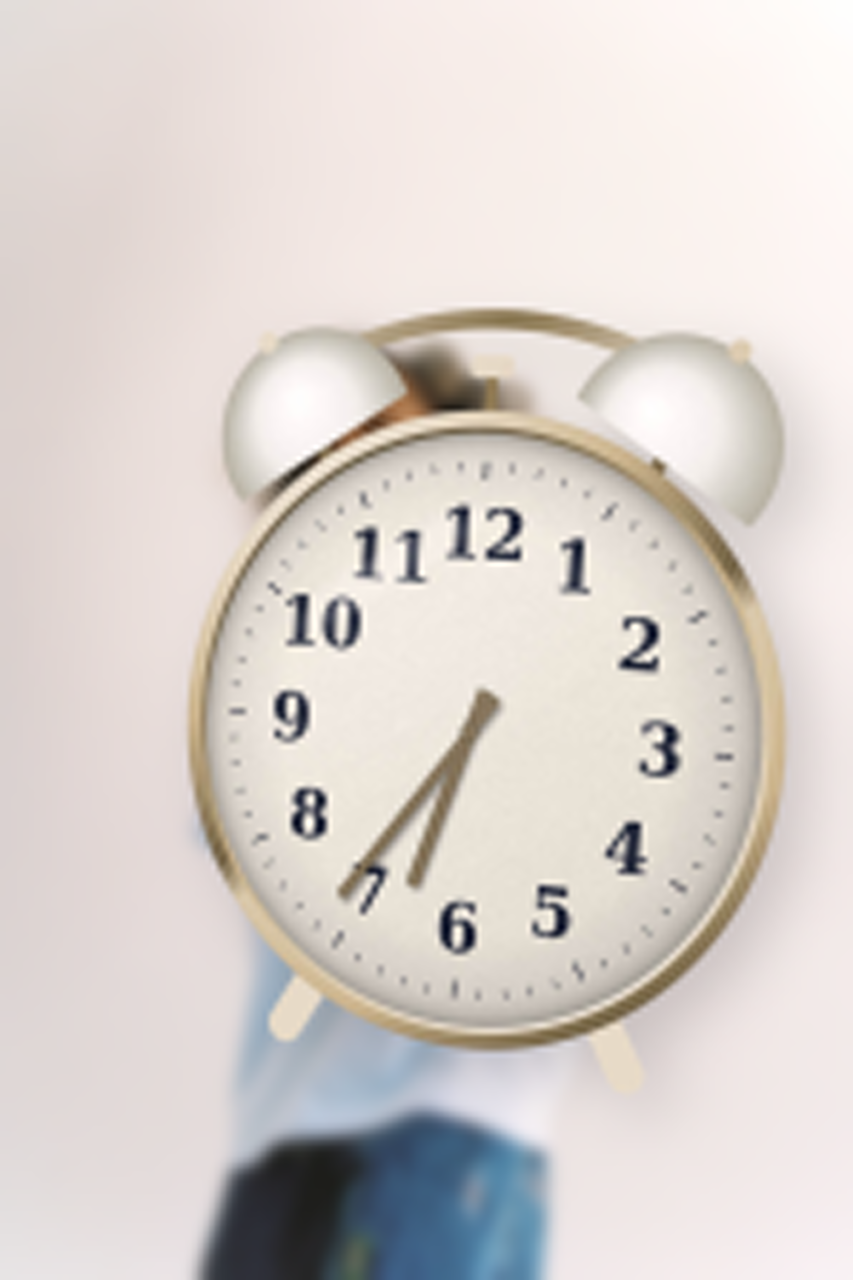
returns 6,36
